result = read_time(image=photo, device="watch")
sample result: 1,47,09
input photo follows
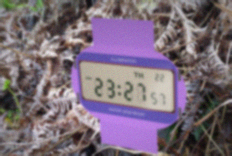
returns 23,27,57
